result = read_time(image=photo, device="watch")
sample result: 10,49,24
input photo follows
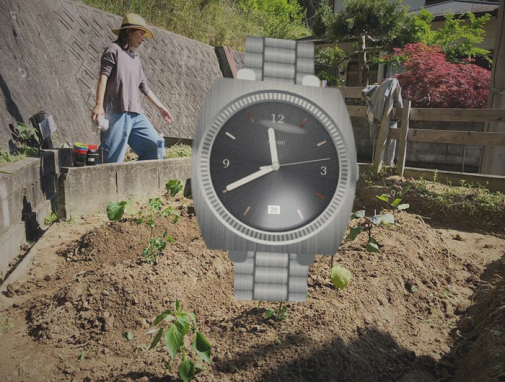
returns 11,40,13
